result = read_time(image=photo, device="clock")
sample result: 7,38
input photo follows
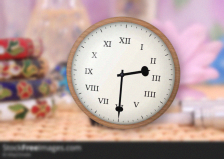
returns 2,30
